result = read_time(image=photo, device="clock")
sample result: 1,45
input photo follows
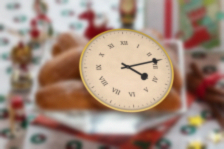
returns 4,13
